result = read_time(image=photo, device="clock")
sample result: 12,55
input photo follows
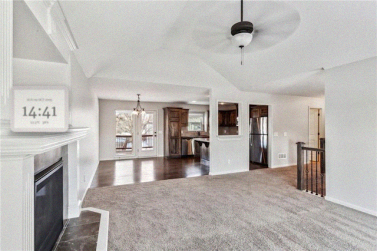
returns 14,41
